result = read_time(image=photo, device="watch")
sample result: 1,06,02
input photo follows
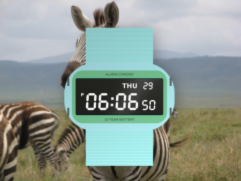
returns 6,06,50
